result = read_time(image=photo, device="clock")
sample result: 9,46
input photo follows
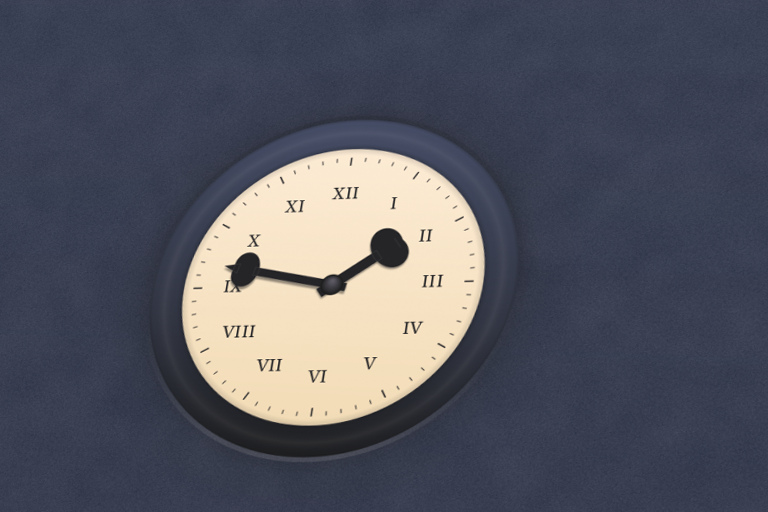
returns 1,47
